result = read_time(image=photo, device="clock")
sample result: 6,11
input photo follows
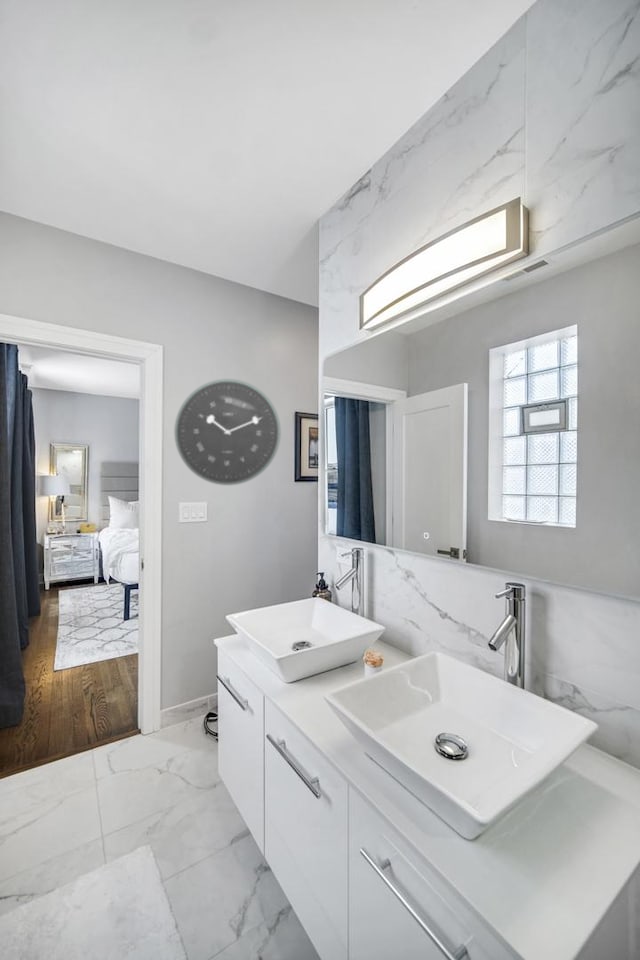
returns 10,11
